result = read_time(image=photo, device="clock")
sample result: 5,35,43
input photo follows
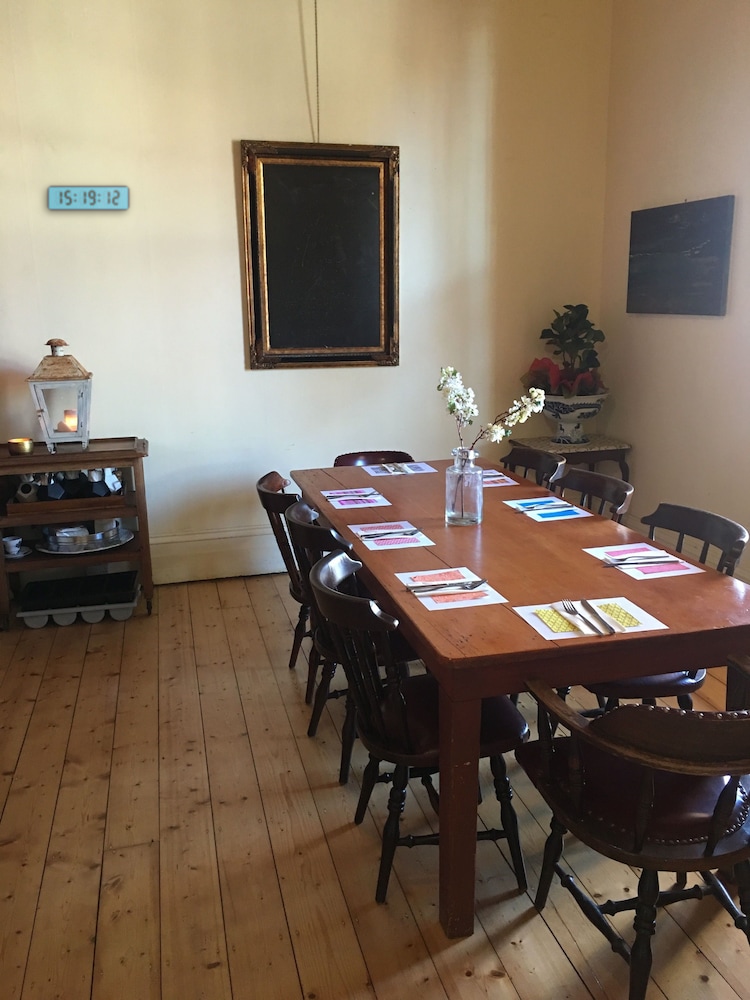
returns 15,19,12
